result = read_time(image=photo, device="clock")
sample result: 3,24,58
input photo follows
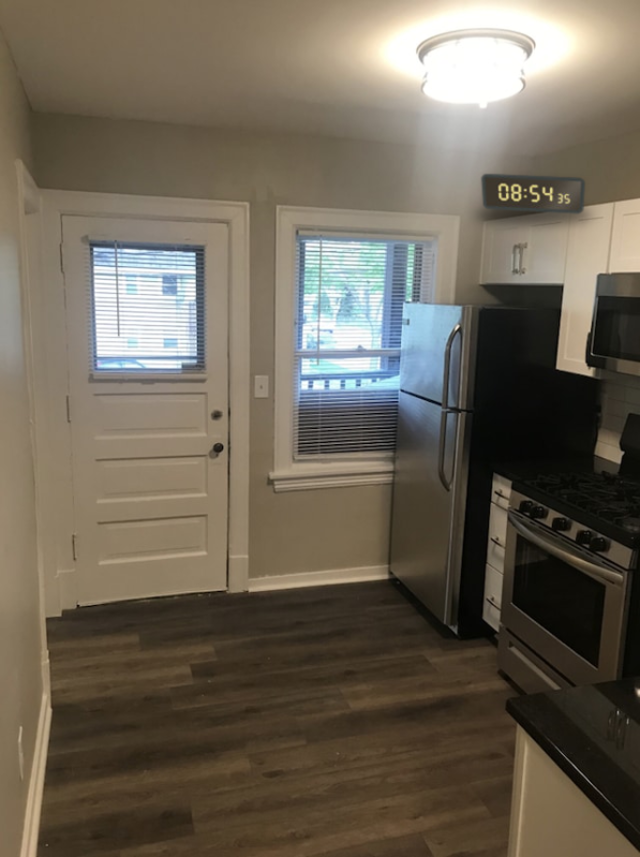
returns 8,54,35
